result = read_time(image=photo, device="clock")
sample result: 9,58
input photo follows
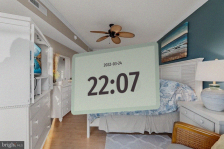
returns 22,07
